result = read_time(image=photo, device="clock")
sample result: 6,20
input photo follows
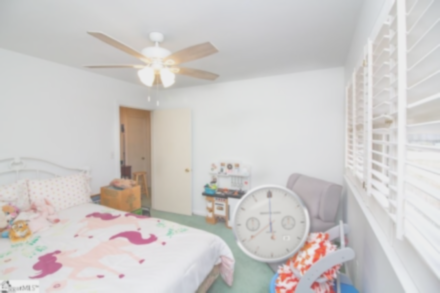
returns 5,39
